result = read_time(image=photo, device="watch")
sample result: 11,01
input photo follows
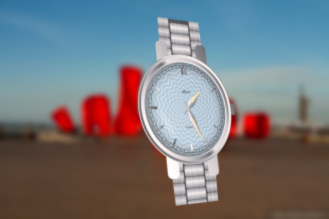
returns 1,26
